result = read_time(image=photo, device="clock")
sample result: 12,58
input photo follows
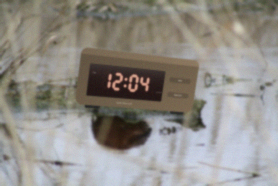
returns 12,04
